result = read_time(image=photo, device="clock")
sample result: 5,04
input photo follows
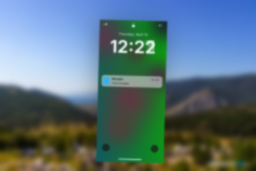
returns 12,22
